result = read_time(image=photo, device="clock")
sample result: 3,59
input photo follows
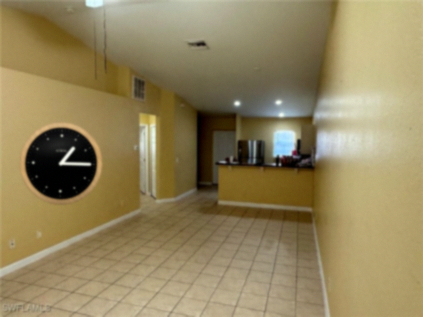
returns 1,15
